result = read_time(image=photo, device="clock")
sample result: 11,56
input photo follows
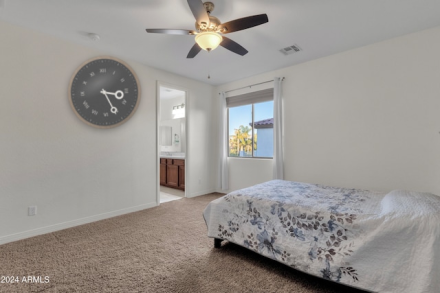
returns 3,26
